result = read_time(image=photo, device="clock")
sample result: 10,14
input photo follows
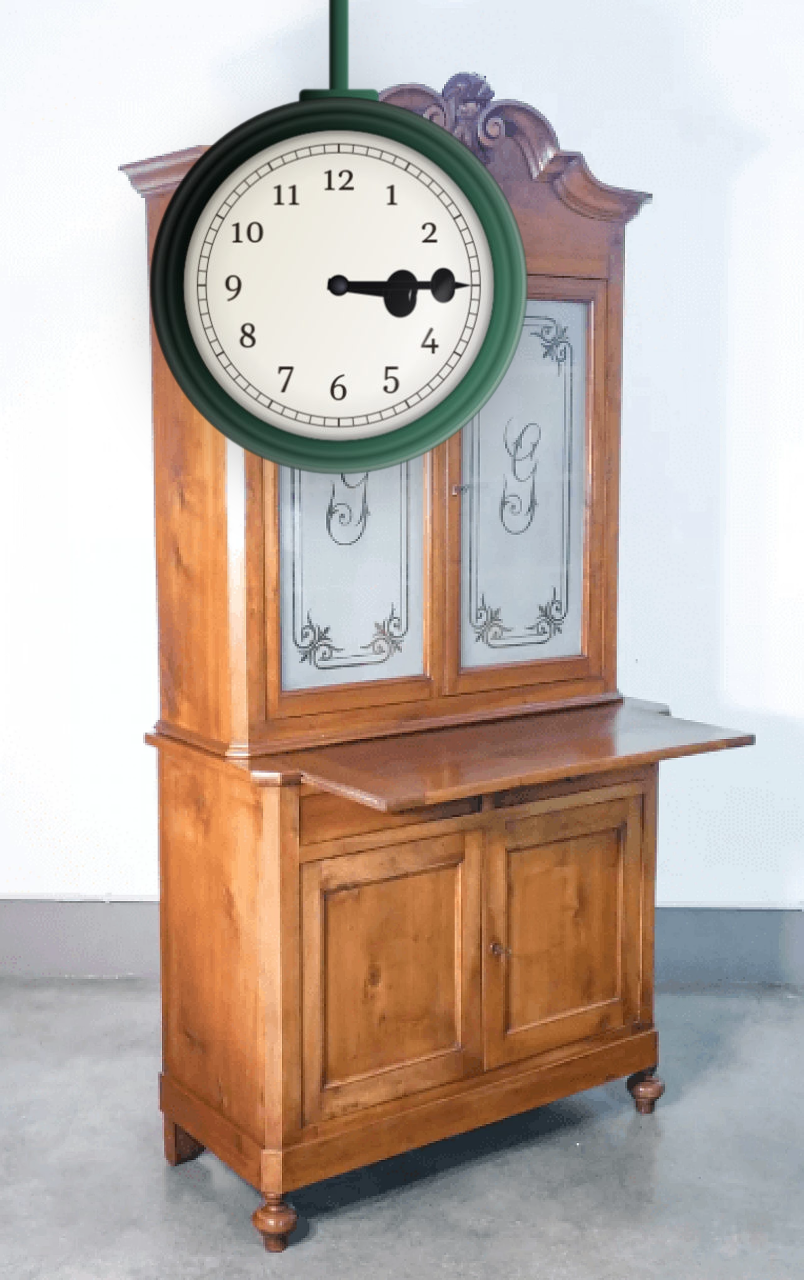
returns 3,15
